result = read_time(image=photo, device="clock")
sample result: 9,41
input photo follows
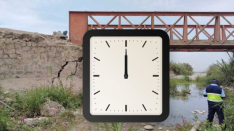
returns 12,00
